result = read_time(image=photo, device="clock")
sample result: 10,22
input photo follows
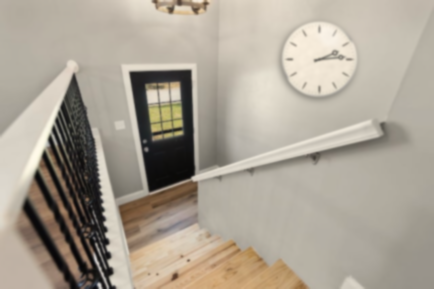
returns 2,14
